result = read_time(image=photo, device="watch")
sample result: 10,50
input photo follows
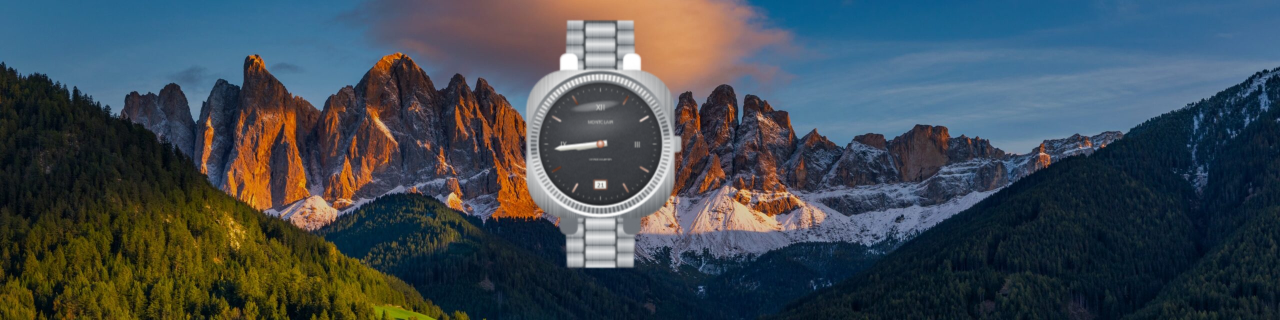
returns 8,44
